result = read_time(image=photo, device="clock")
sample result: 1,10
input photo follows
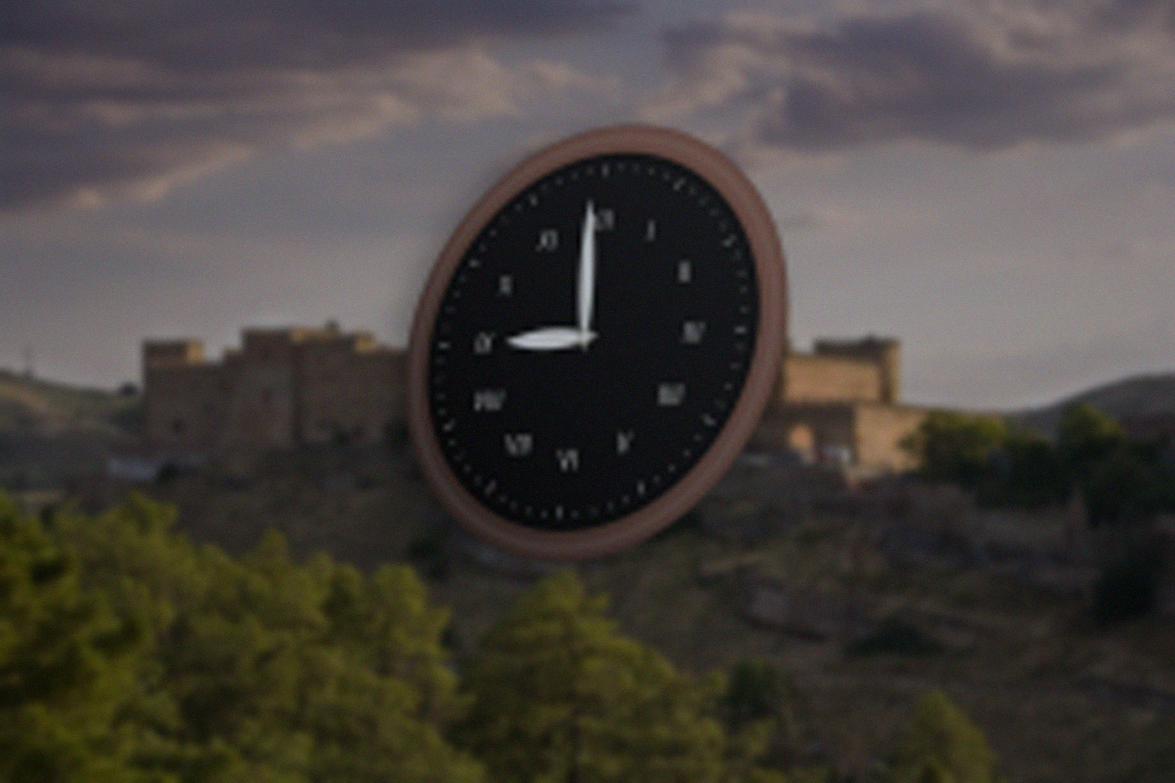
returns 8,59
